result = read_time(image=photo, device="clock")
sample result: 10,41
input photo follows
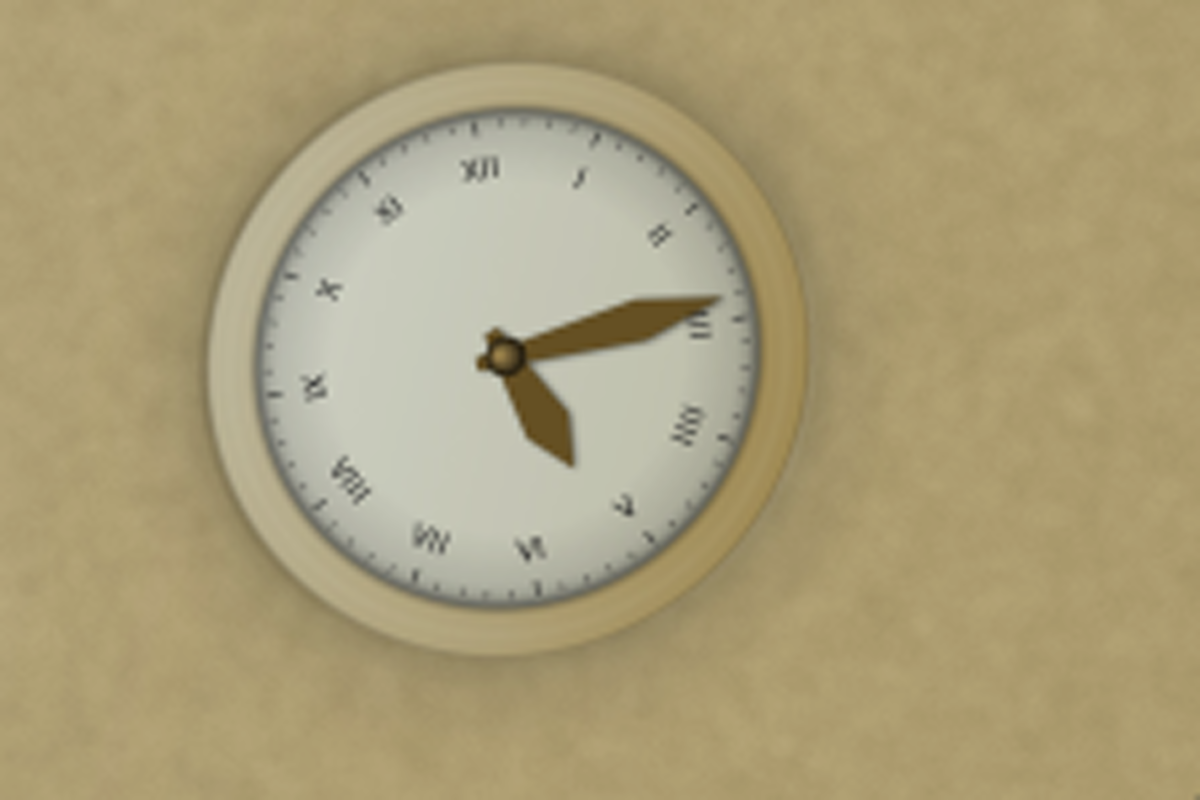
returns 5,14
